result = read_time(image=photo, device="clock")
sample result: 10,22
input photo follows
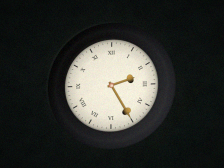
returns 2,25
